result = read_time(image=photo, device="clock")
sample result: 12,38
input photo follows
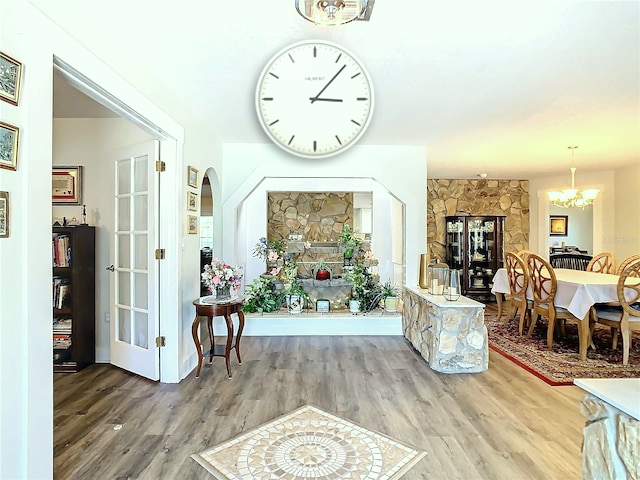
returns 3,07
